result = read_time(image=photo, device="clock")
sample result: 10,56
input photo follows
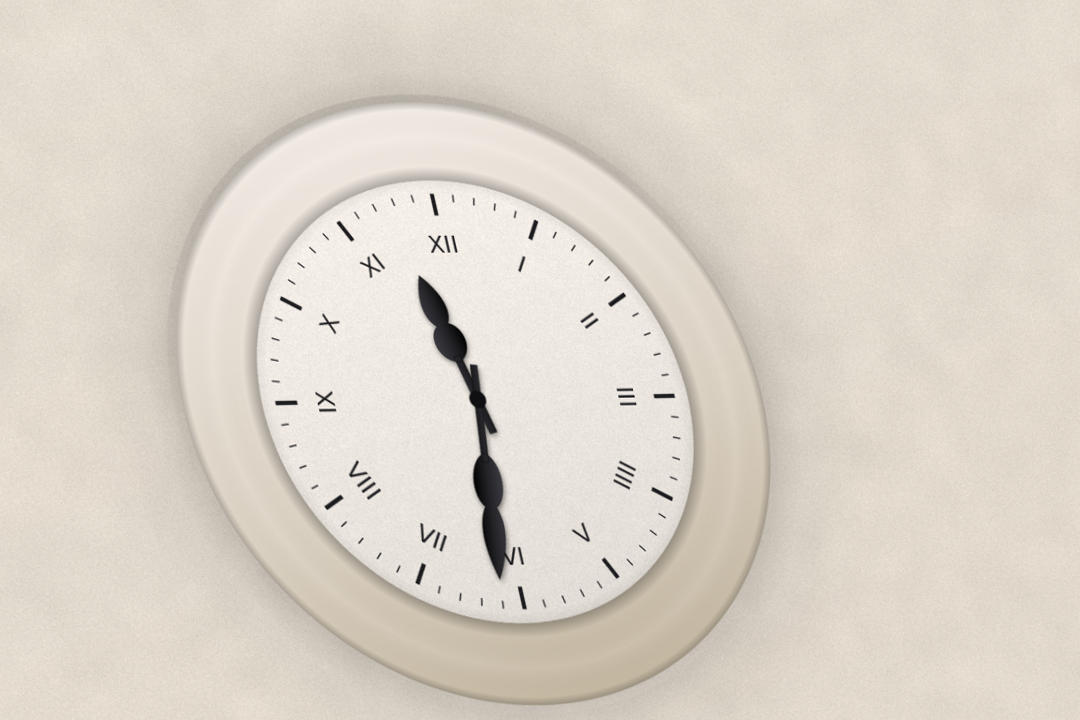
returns 11,31
